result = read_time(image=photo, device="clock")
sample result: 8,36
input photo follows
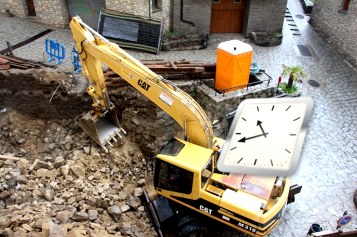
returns 10,42
